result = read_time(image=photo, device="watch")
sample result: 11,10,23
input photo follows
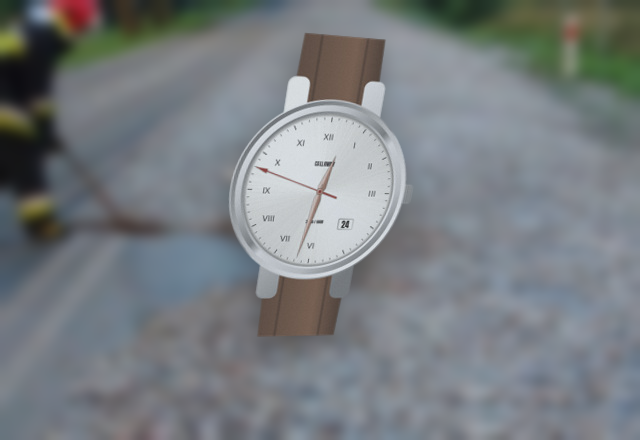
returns 12,31,48
